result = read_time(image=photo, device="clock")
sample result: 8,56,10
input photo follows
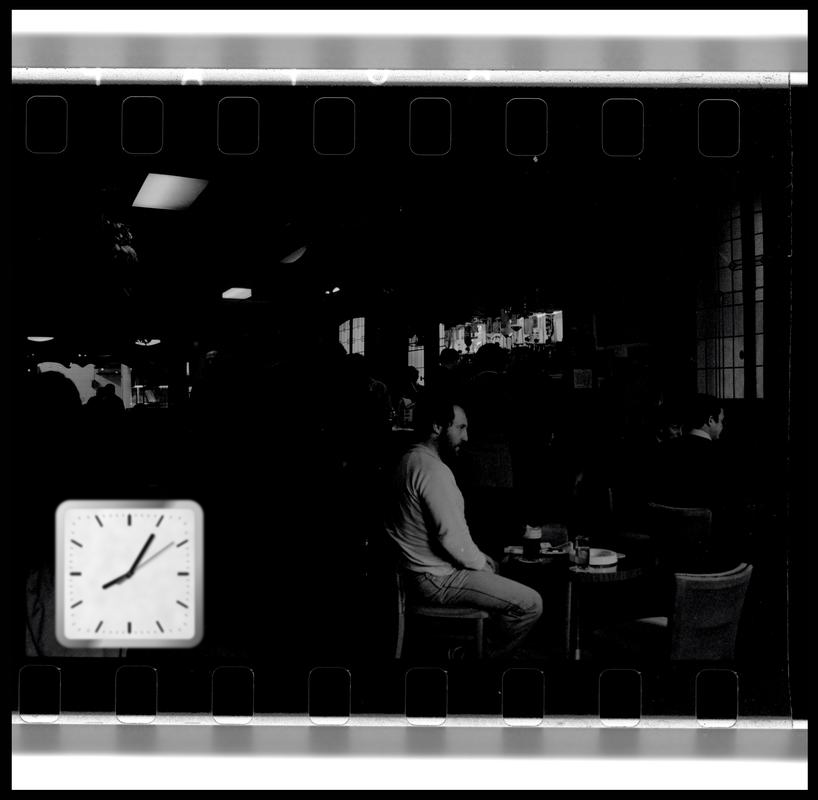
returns 8,05,09
